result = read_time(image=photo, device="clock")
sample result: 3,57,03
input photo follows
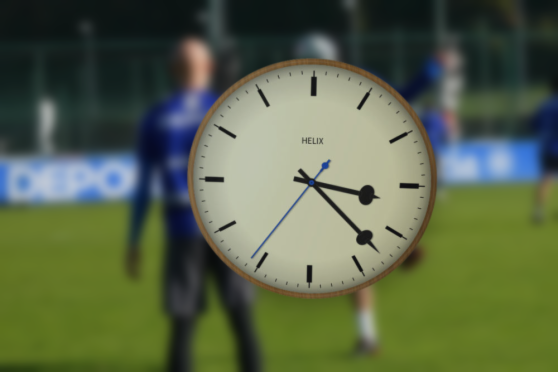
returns 3,22,36
